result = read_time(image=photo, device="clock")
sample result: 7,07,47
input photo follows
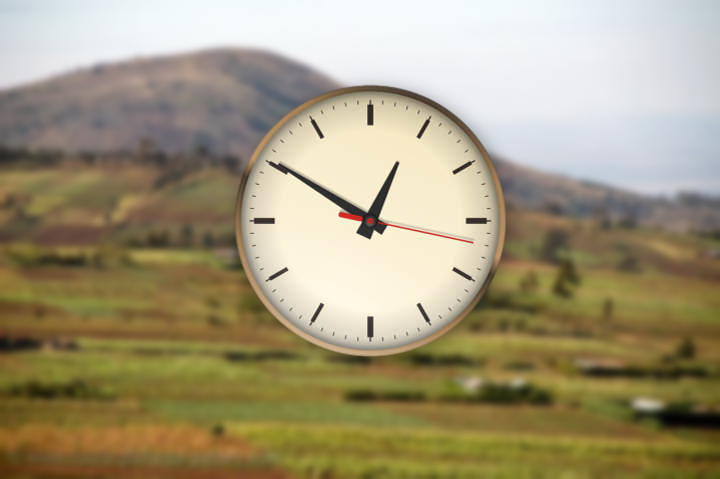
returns 12,50,17
